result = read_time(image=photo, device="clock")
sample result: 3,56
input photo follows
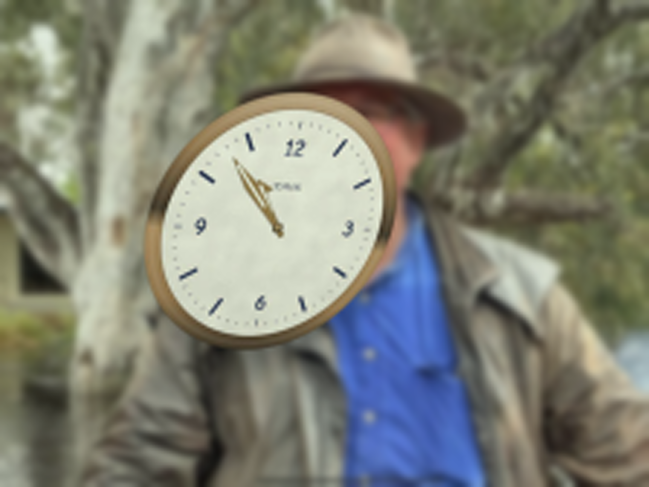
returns 10,53
